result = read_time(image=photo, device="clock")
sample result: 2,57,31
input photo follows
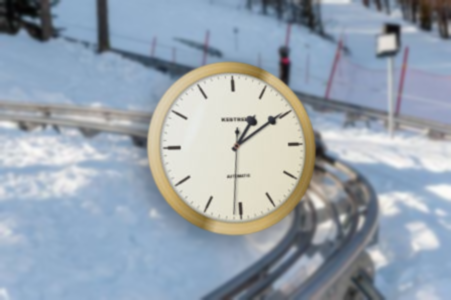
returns 1,09,31
